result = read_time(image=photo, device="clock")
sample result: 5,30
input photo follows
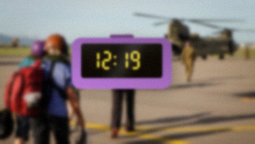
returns 12,19
